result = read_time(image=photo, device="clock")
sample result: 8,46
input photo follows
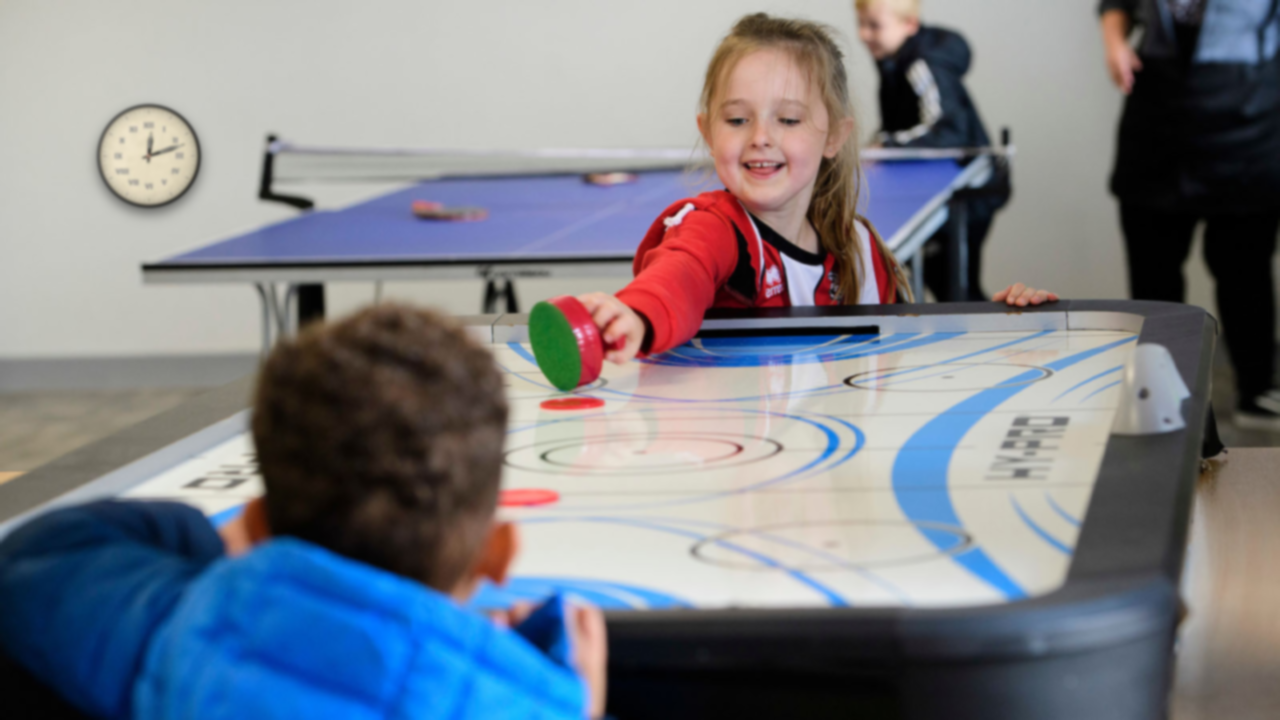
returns 12,12
